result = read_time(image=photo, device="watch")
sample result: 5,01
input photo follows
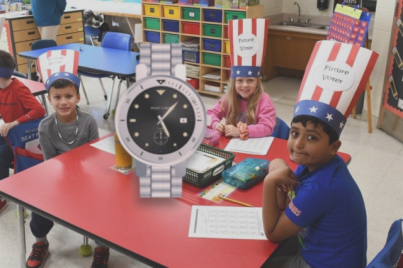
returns 5,07
